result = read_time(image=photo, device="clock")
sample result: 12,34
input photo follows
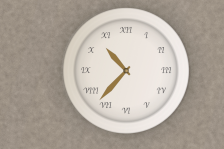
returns 10,37
